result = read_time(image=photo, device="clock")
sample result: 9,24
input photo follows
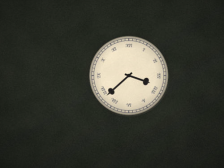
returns 3,38
